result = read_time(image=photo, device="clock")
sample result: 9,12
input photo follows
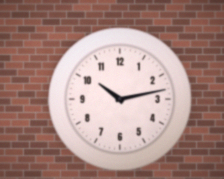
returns 10,13
